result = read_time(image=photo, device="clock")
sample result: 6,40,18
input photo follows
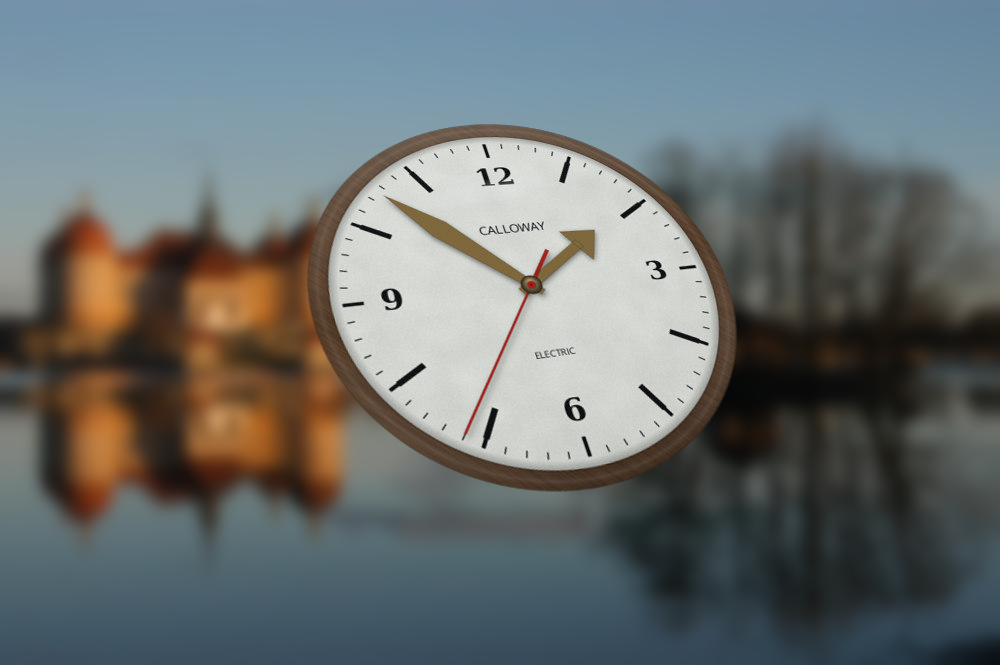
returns 1,52,36
